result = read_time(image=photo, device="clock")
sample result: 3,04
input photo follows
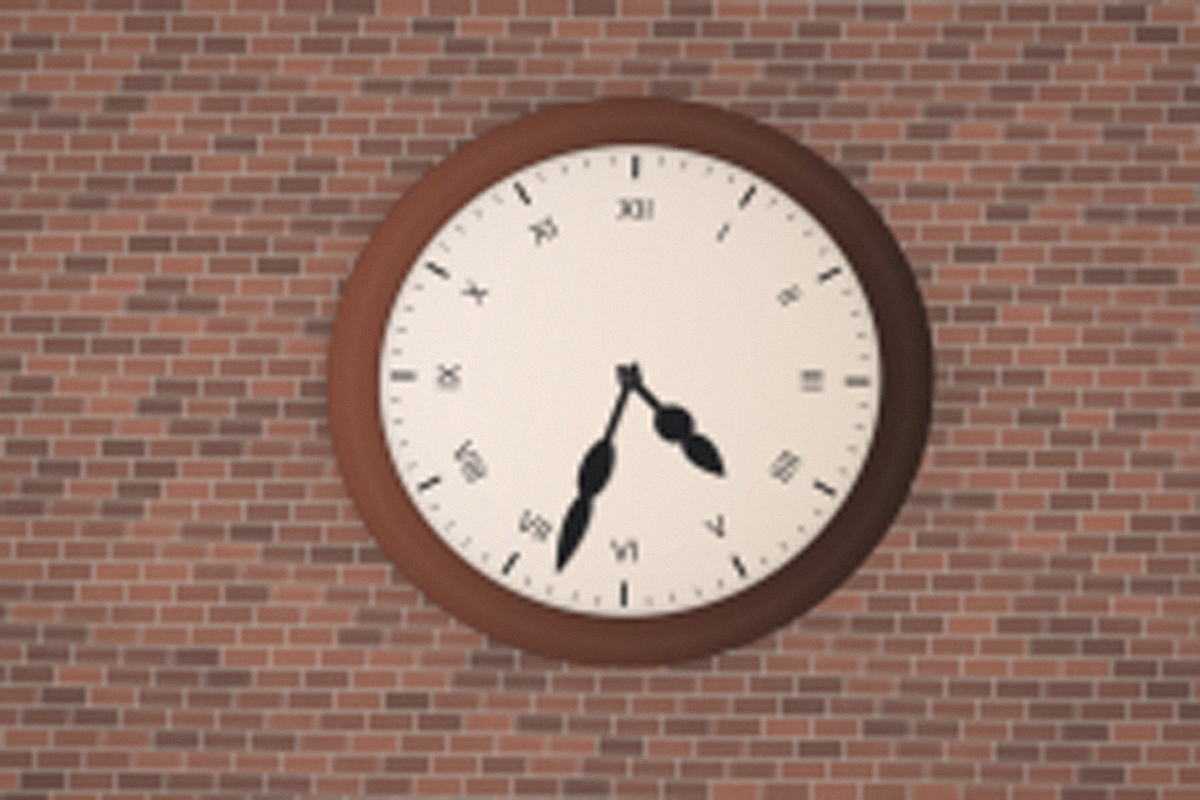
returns 4,33
